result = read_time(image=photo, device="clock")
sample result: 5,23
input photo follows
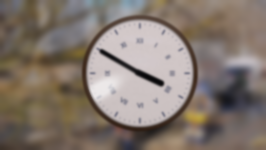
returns 3,50
